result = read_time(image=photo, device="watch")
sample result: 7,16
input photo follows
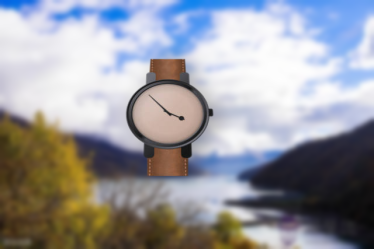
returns 3,53
